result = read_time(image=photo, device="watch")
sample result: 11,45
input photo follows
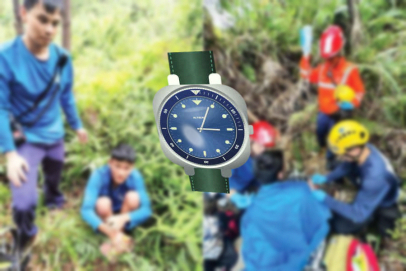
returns 3,04
